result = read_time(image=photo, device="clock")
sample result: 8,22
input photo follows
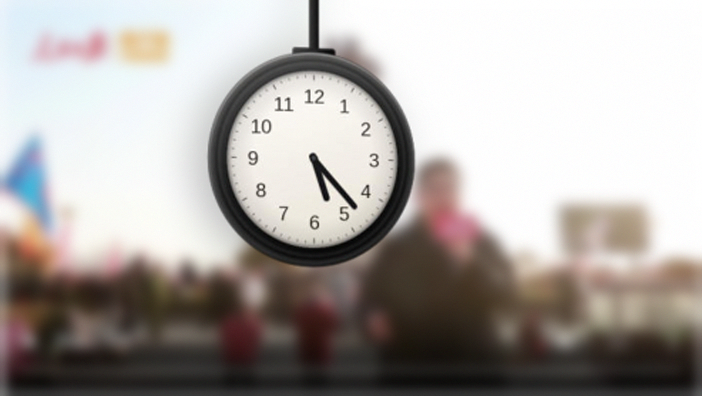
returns 5,23
